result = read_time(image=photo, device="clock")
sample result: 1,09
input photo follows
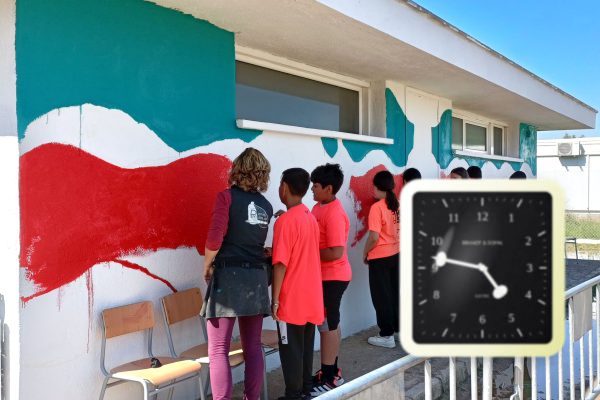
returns 4,47
